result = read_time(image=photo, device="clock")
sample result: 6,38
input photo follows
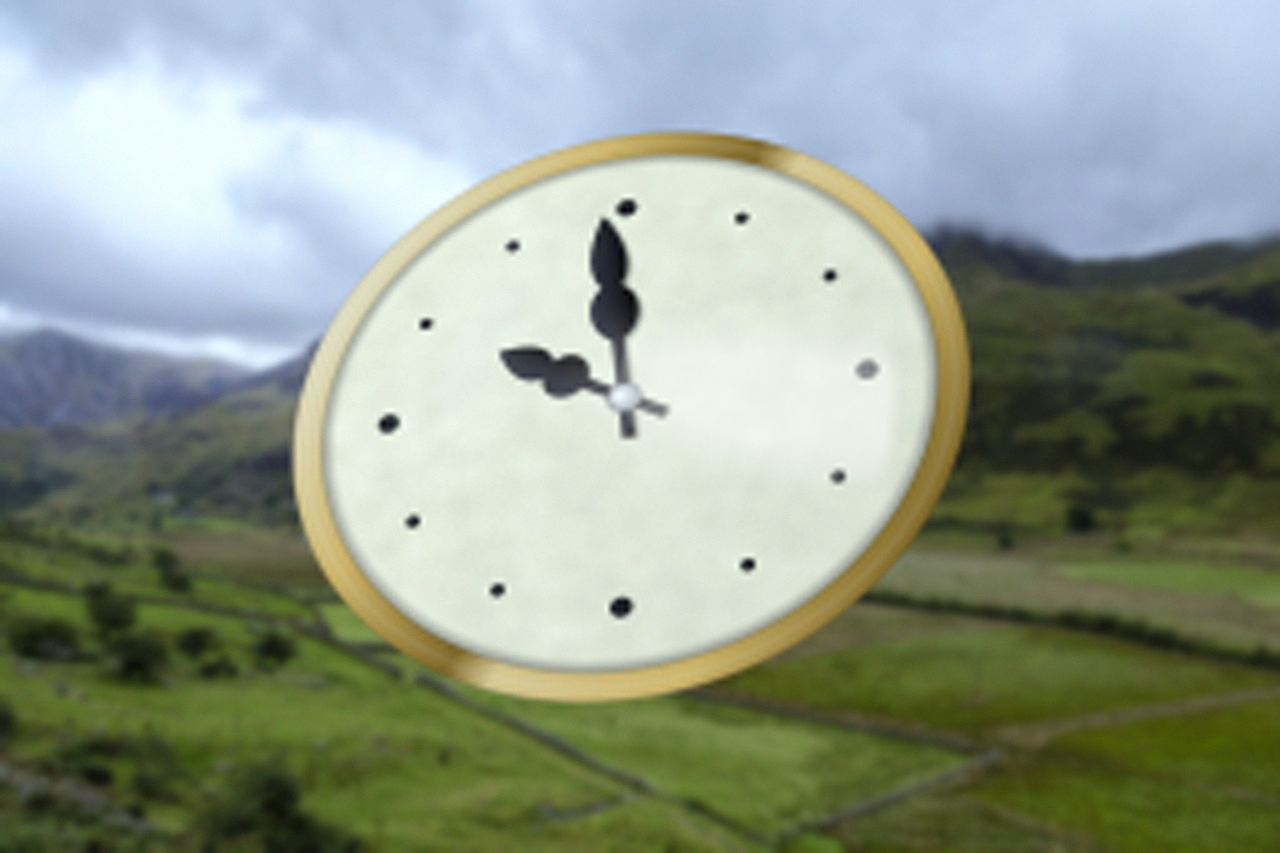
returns 9,59
